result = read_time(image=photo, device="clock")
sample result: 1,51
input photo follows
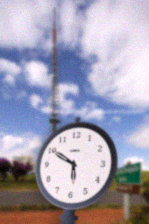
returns 5,50
